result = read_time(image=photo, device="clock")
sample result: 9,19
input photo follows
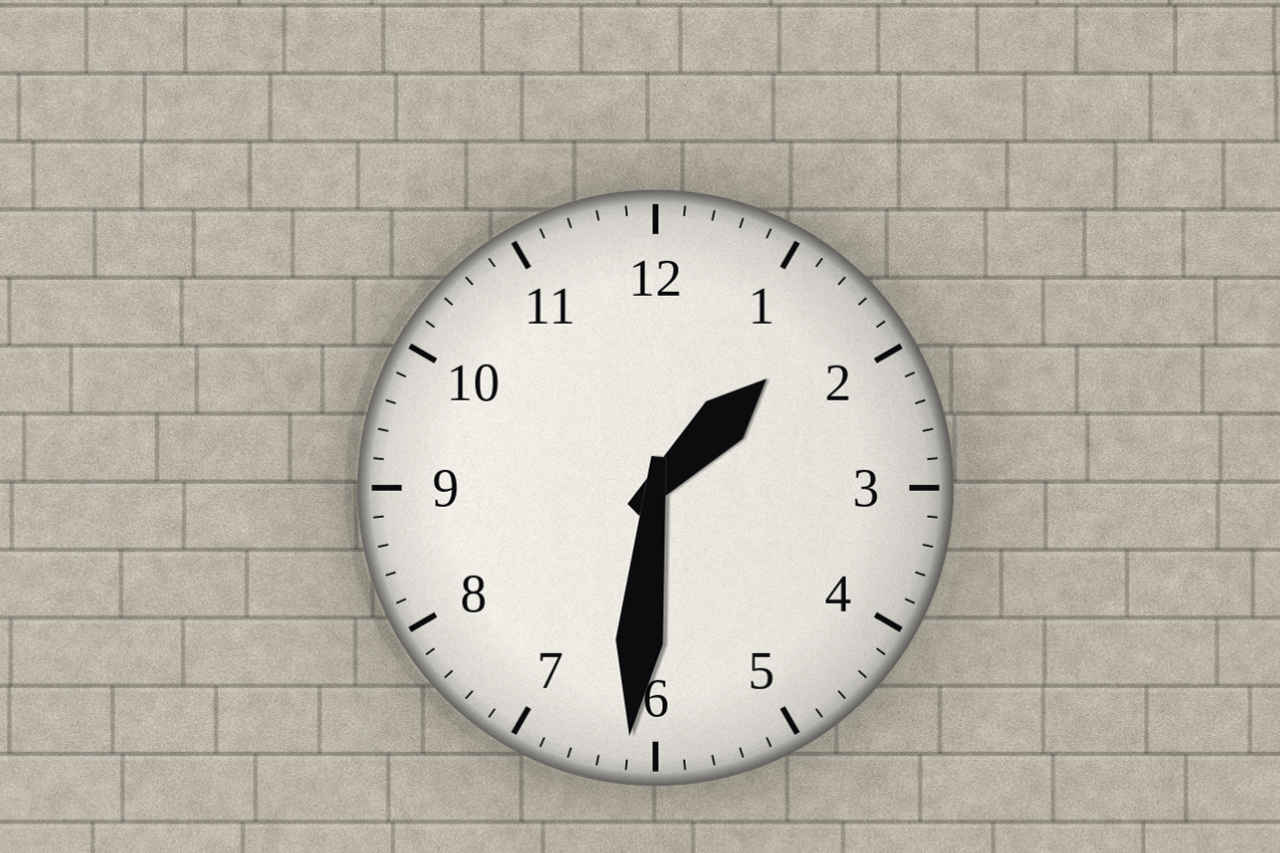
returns 1,31
